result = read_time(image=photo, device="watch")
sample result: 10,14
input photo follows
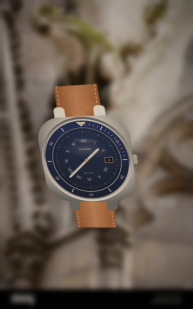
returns 1,38
